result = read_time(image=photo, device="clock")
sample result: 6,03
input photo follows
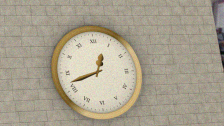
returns 12,42
